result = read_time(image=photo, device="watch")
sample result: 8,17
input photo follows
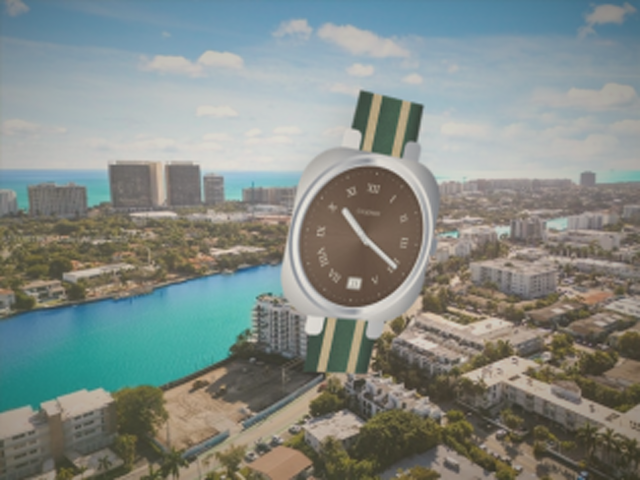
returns 10,20
